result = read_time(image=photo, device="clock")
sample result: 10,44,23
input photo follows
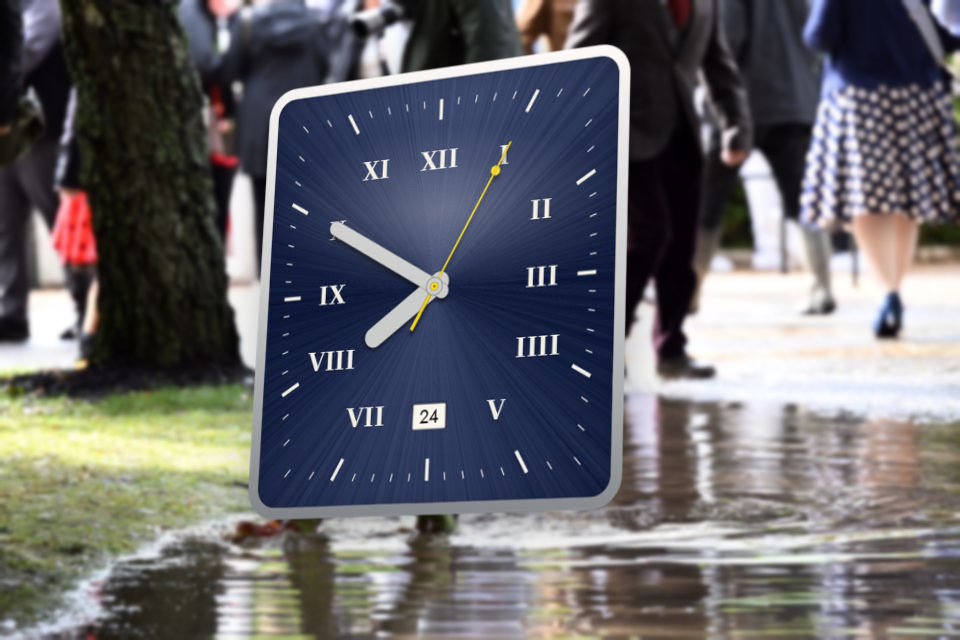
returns 7,50,05
